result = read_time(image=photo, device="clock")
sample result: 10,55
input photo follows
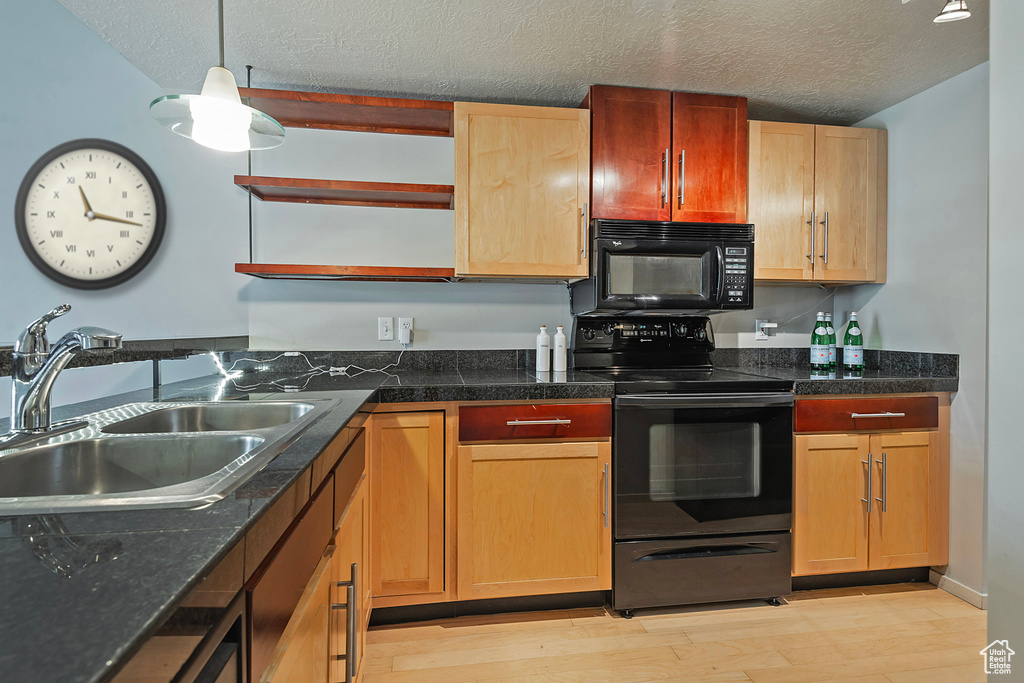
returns 11,17
